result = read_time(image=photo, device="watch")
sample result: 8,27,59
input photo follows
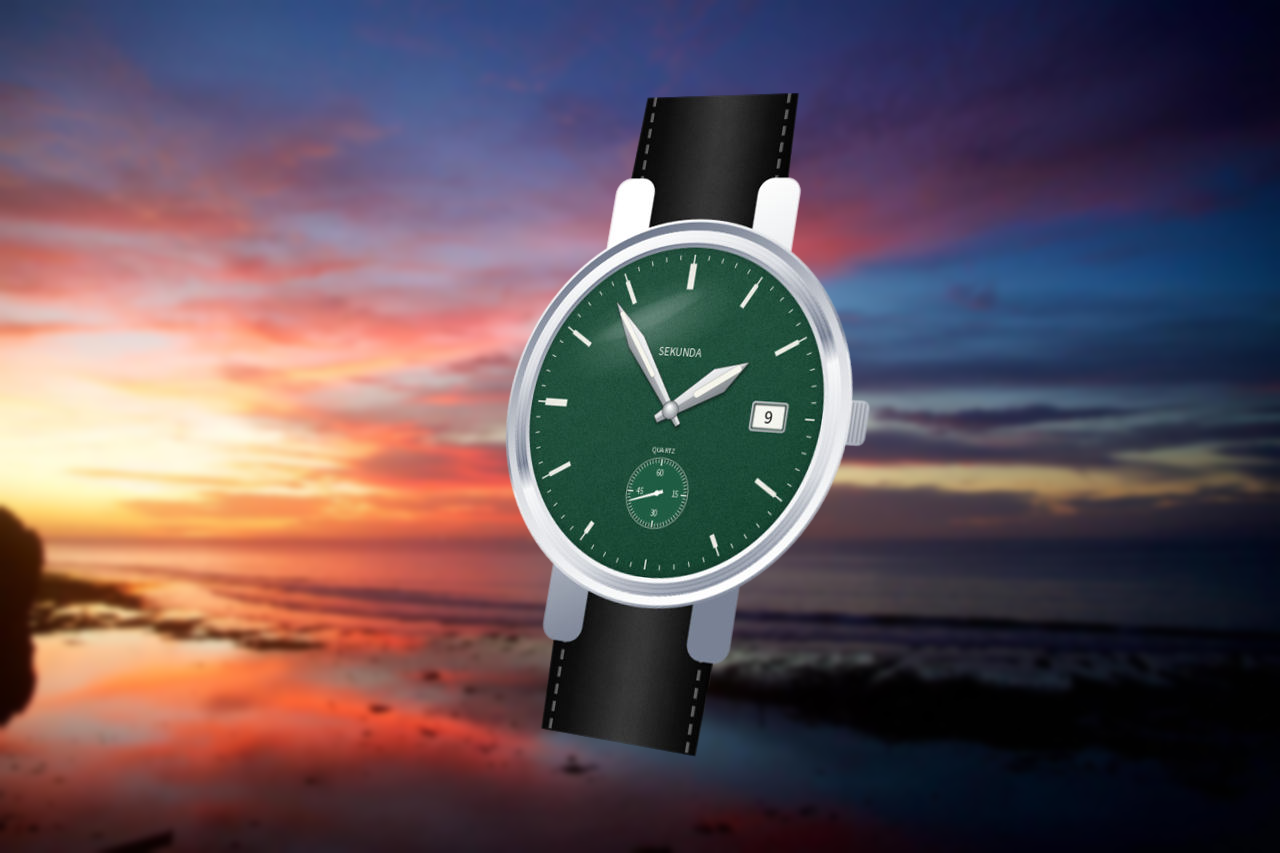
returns 1,53,42
